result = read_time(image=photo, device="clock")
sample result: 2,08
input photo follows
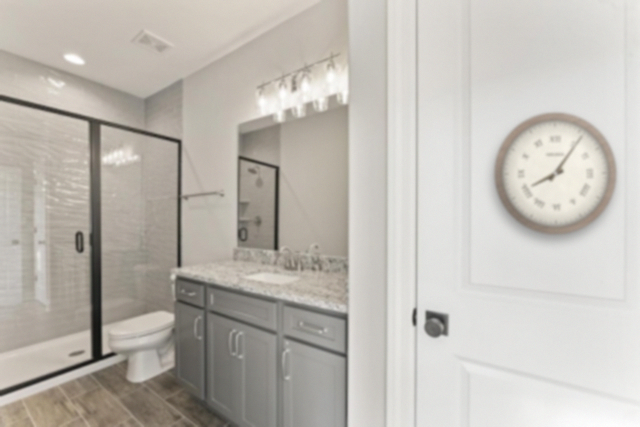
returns 8,06
